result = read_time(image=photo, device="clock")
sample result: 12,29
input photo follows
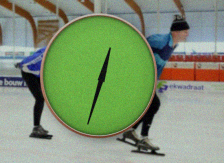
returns 12,33
